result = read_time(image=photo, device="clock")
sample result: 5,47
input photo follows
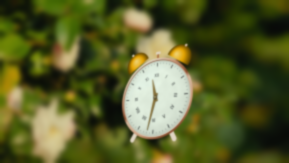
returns 11,32
